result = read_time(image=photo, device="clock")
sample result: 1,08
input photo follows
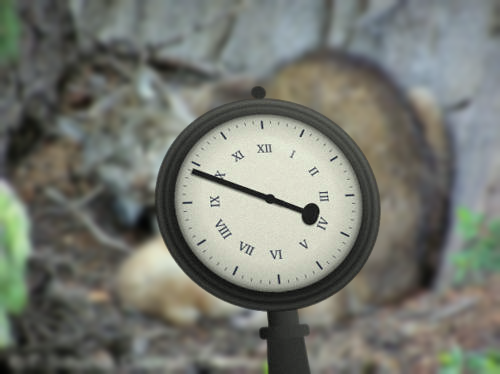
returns 3,49
